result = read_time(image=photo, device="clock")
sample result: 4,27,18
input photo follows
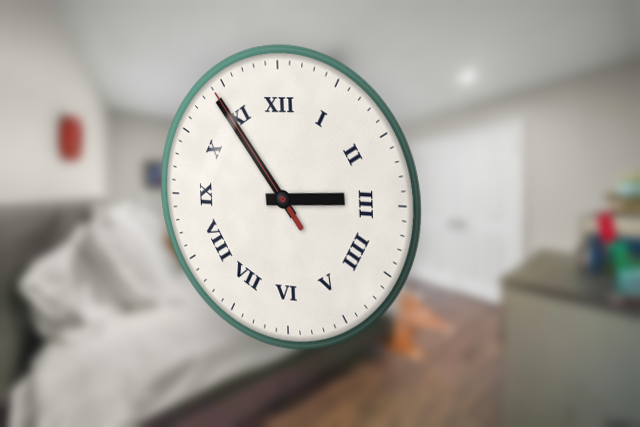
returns 2,53,54
